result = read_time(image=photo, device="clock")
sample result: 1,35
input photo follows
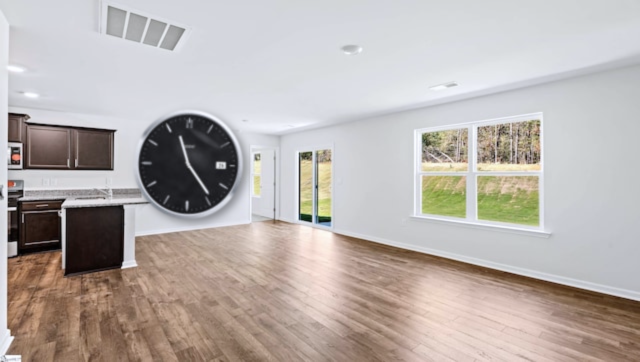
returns 11,24
